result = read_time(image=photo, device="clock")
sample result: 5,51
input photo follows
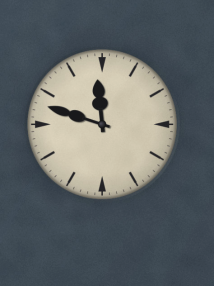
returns 11,48
